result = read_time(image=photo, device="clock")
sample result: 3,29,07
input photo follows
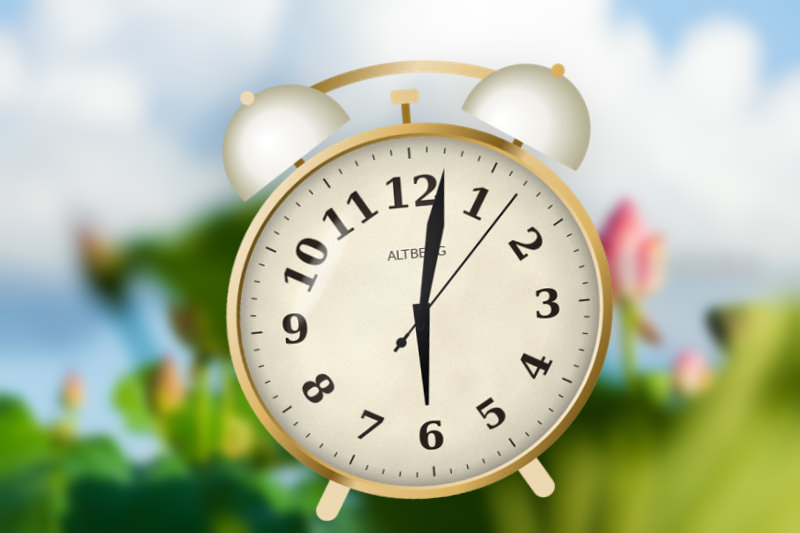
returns 6,02,07
